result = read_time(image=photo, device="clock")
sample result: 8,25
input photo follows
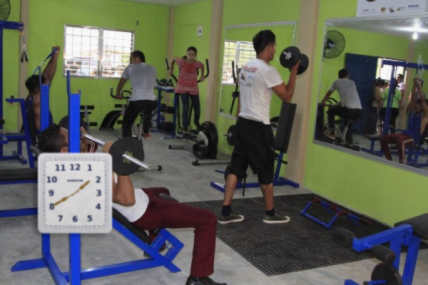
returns 1,40
